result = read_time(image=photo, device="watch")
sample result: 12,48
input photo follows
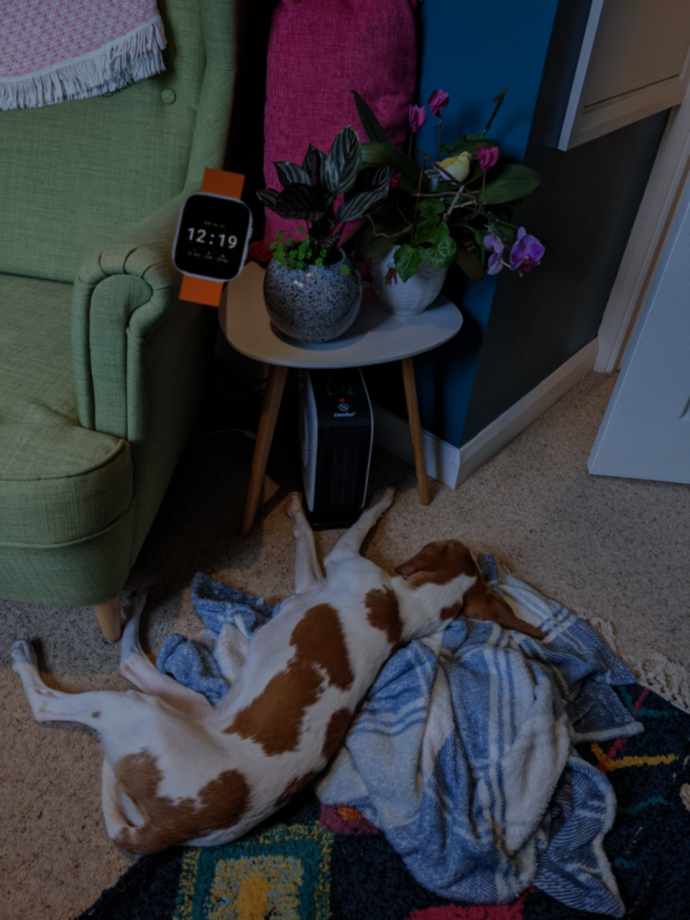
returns 12,19
